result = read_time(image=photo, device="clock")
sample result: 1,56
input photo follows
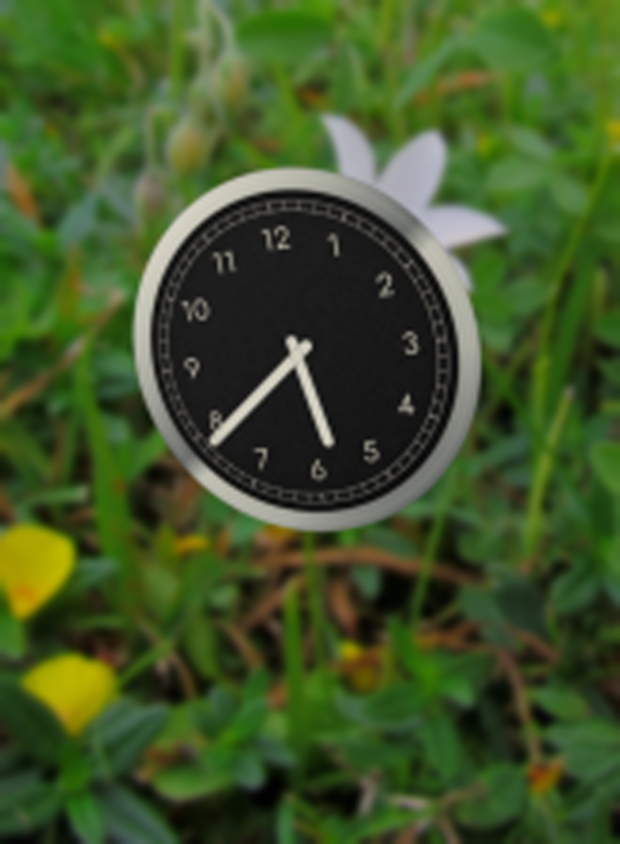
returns 5,39
